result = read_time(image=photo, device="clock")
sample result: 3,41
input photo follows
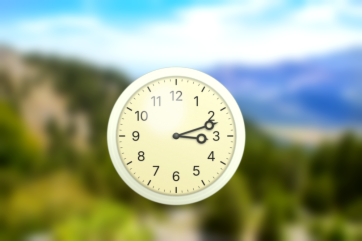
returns 3,12
